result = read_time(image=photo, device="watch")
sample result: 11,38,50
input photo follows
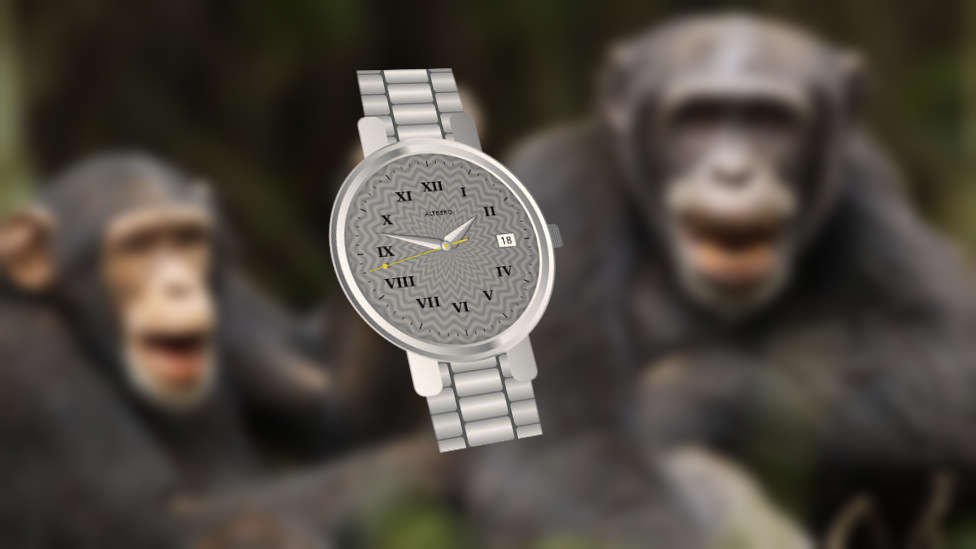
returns 1,47,43
